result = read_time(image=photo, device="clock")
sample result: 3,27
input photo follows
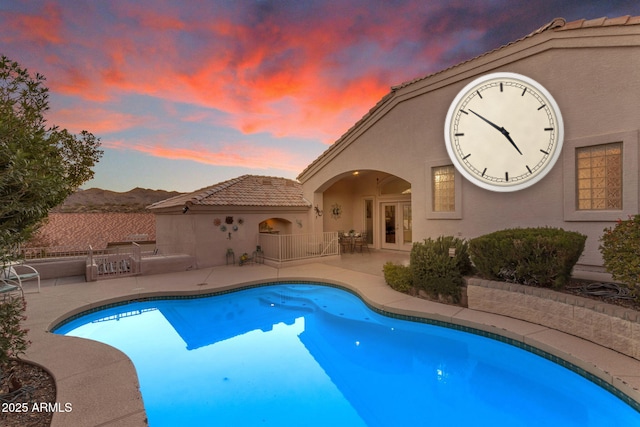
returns 4,51
